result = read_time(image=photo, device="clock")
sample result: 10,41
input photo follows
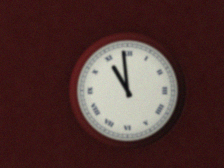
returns 10,59
